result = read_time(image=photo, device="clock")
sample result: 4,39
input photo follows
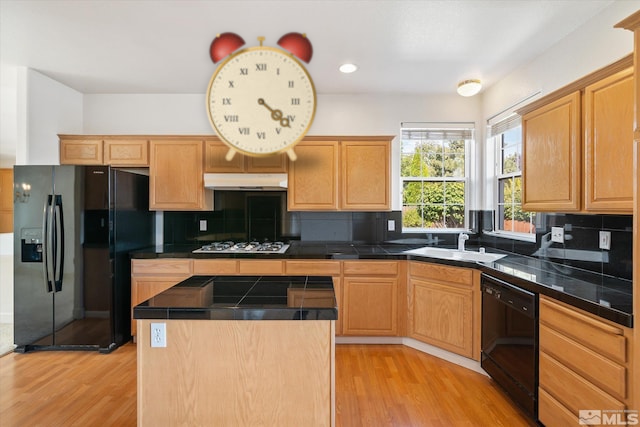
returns 4,22
